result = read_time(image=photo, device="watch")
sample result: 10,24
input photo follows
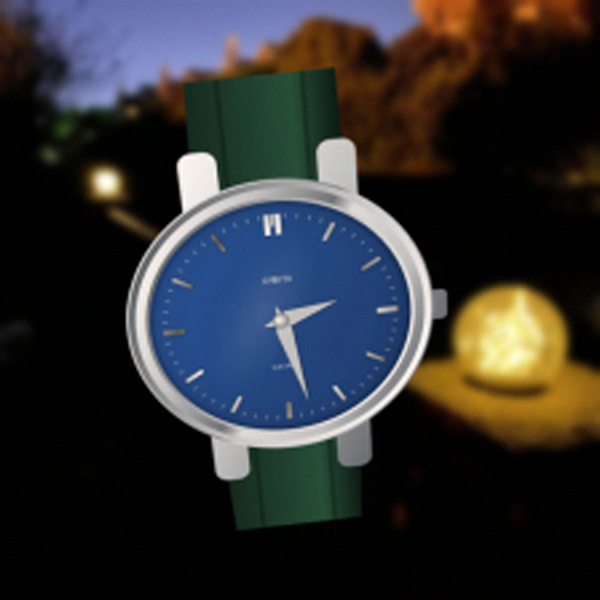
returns 2,28
